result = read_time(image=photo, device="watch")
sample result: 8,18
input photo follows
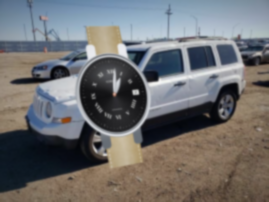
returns 1,02
